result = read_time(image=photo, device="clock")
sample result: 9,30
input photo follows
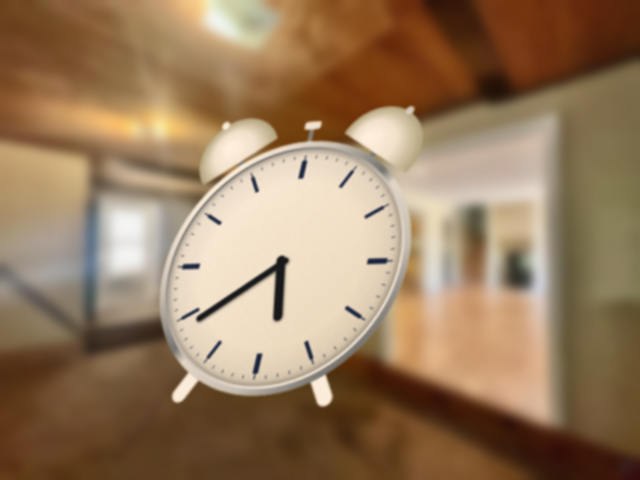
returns 5,39
